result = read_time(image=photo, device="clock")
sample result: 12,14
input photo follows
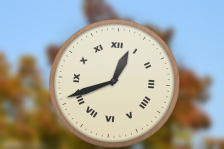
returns 12,41
